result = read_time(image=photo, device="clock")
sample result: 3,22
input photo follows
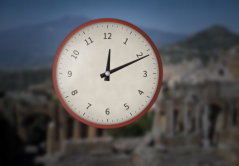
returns 12,11
